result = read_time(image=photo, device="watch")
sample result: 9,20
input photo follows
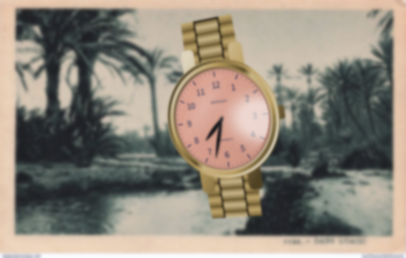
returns 7,33
